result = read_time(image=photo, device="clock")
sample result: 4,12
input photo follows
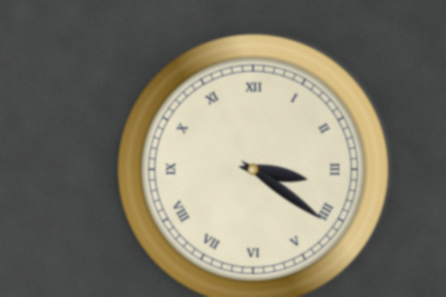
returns 3,21
